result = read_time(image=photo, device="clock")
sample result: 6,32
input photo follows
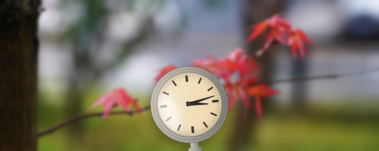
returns 3,13
